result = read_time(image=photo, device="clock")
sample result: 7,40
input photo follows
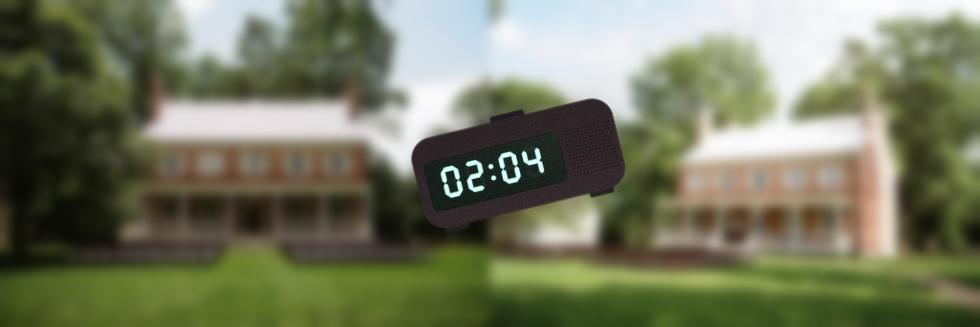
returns 2,04
